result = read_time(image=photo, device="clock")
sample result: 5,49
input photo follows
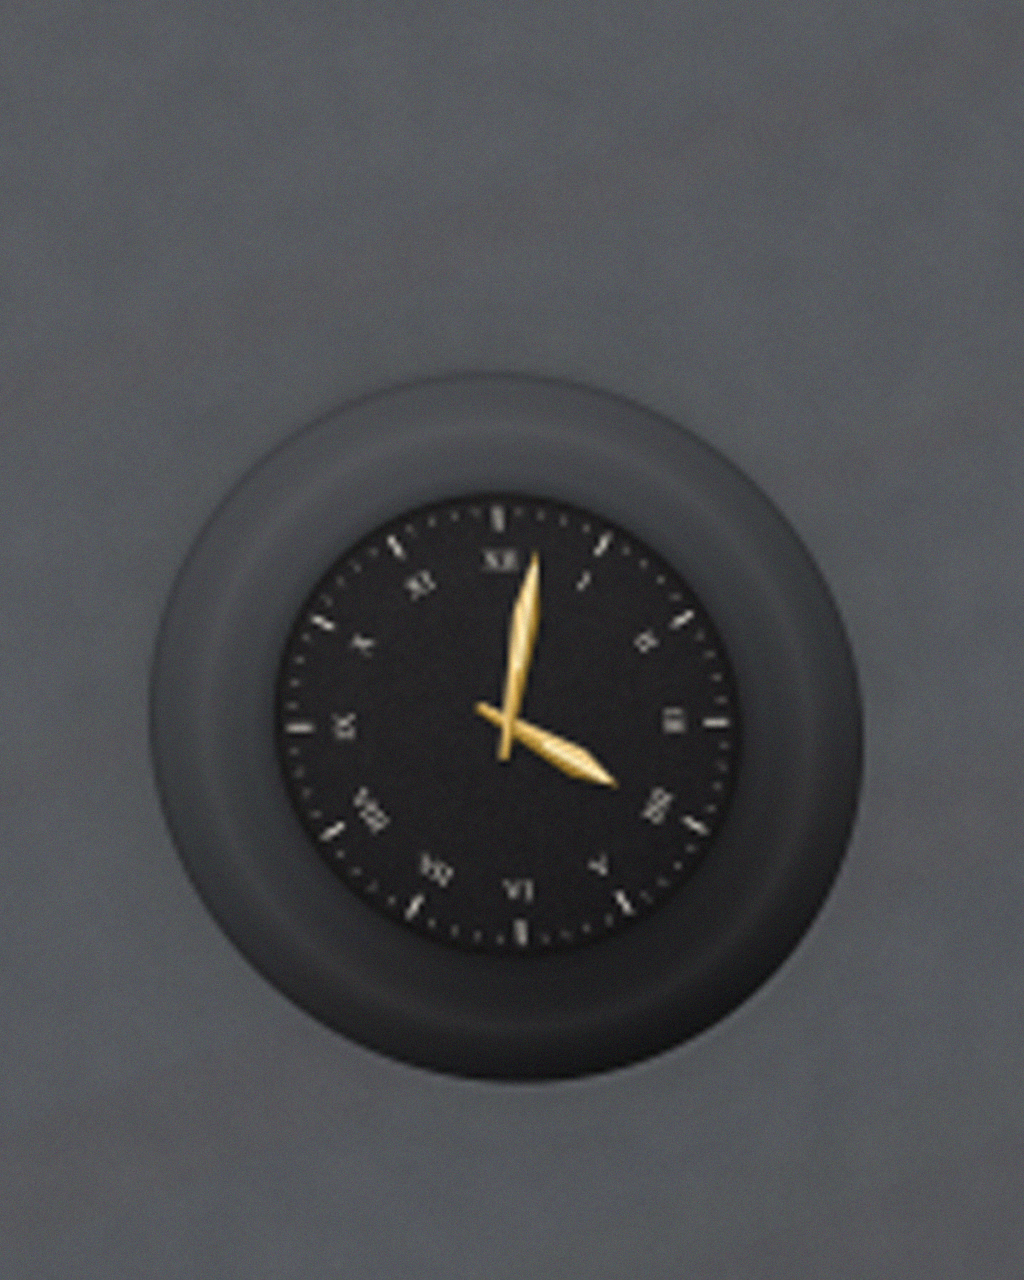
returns 4,02
